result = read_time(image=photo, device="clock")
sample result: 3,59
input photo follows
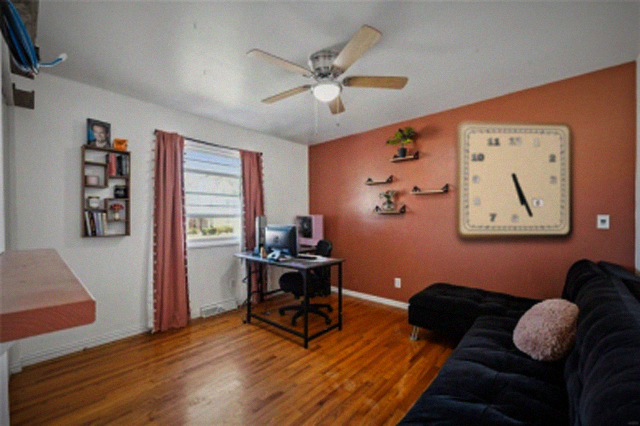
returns 5,26
